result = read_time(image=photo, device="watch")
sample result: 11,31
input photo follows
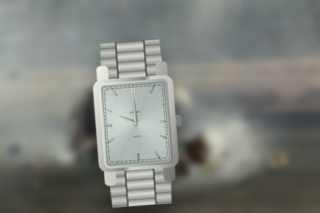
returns 10,00
